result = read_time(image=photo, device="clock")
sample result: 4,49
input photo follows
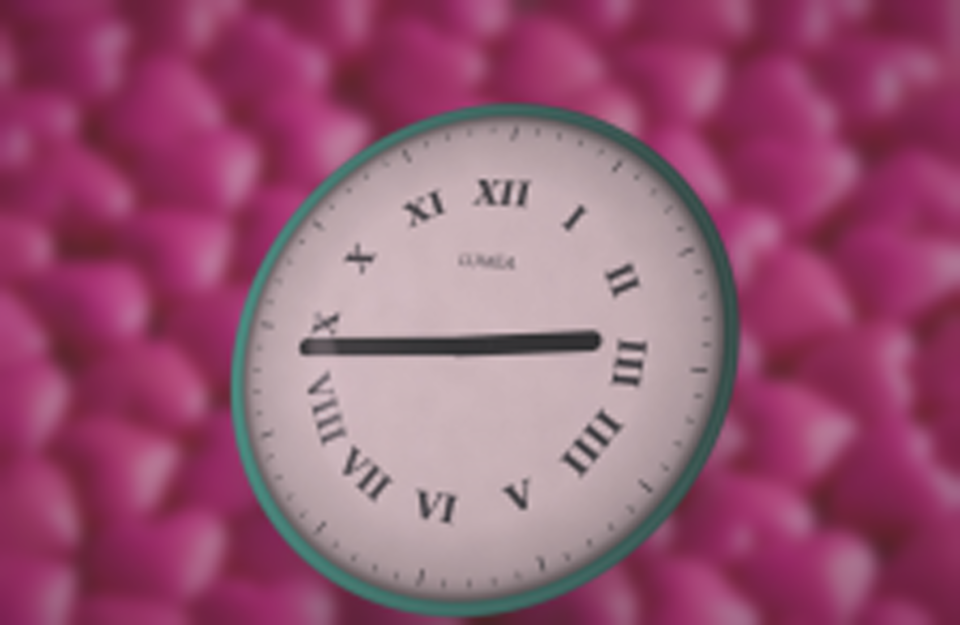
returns 2,44
